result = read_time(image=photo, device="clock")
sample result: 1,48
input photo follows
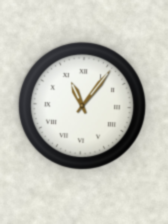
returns 11,06
